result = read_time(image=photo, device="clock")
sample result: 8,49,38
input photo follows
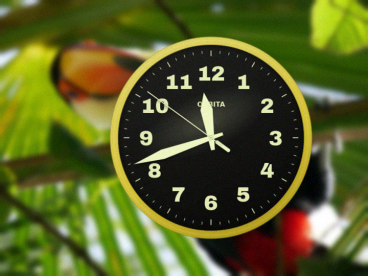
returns 11,41,51
